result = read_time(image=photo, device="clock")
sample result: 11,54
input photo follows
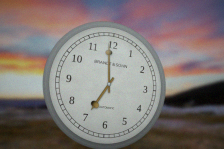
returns 6,59
